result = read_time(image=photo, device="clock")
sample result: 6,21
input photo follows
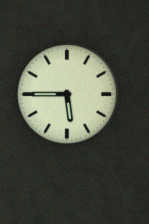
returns 5,45
